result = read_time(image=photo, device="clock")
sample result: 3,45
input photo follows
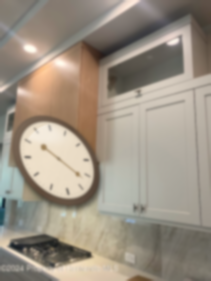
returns 10,22
